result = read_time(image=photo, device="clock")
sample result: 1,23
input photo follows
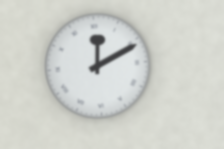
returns 12,11
